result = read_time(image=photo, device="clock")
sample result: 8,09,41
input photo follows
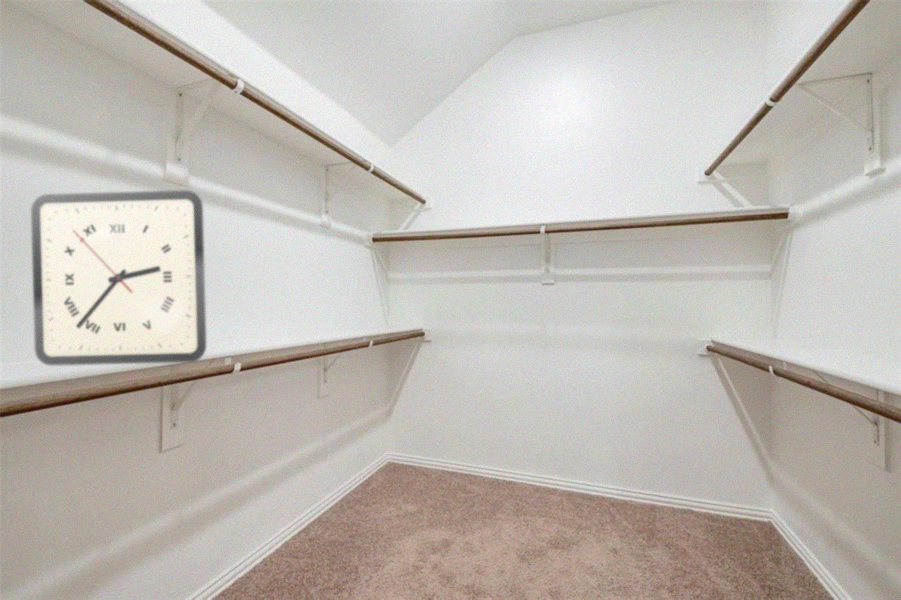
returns 2,36,53
